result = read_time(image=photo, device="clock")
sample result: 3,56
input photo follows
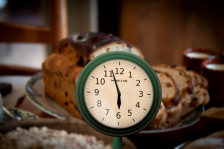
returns 5,57
